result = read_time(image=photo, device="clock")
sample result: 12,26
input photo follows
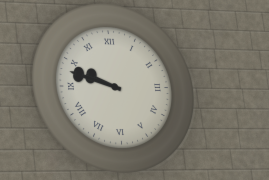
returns 9,48
